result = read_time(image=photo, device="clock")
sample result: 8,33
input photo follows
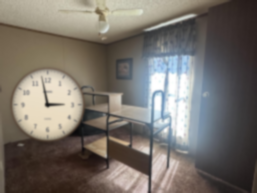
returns 2,58
